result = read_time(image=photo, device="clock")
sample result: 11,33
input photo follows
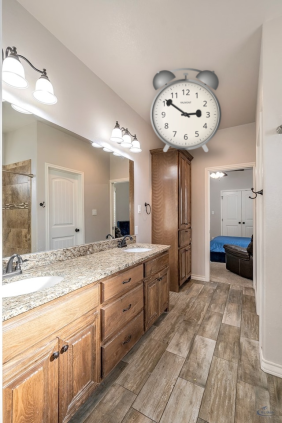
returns 2,51
